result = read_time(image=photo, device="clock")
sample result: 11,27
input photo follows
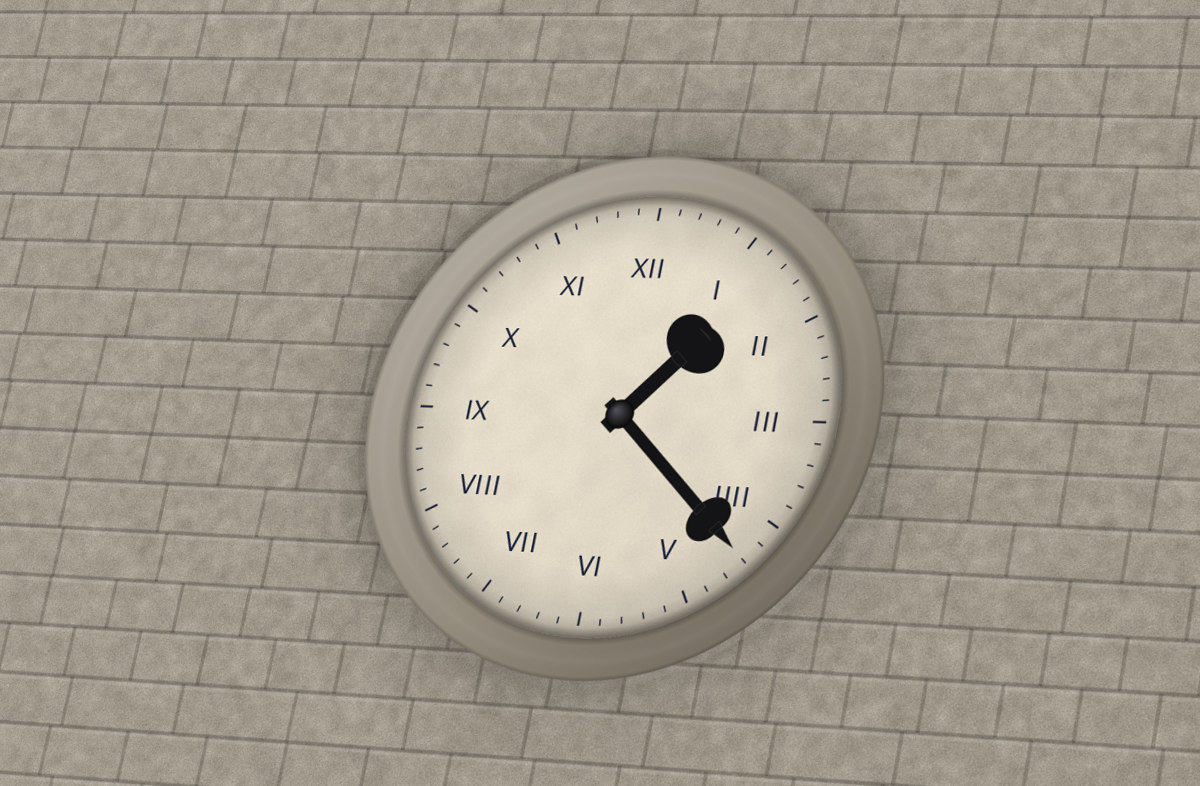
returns 1,22
